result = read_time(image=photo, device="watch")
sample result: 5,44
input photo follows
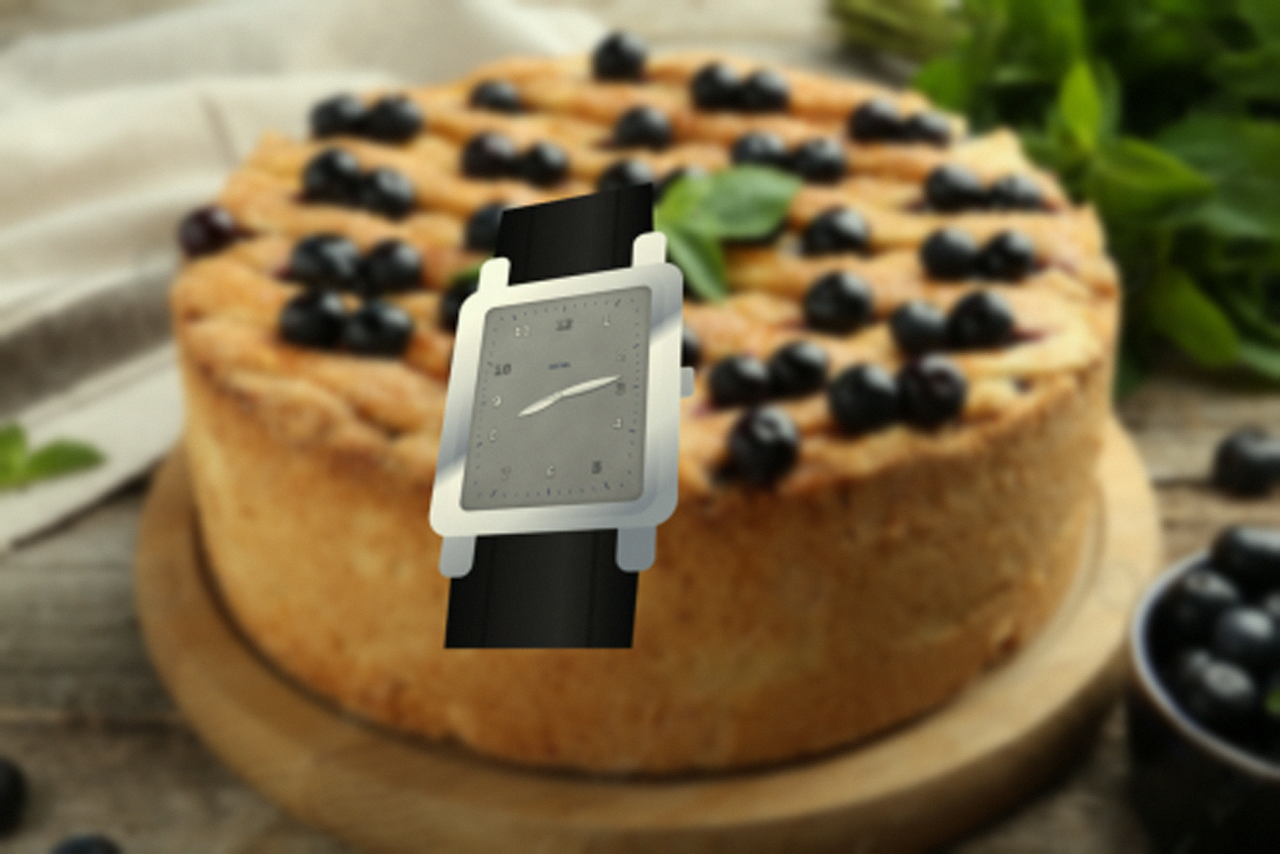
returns 8,13
